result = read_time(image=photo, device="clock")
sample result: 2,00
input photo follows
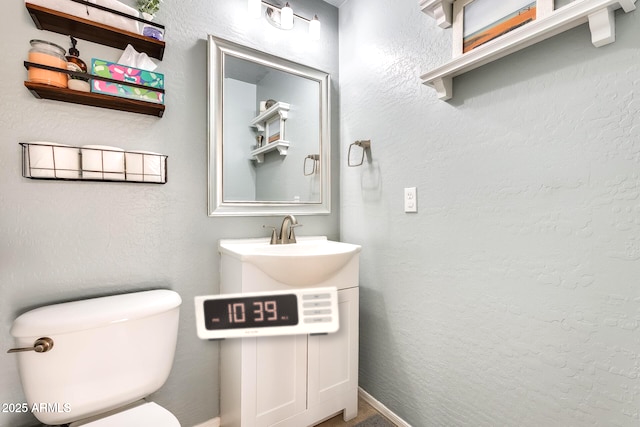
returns 10,39
